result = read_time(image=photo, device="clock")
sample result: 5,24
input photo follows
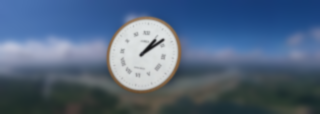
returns 1,08
